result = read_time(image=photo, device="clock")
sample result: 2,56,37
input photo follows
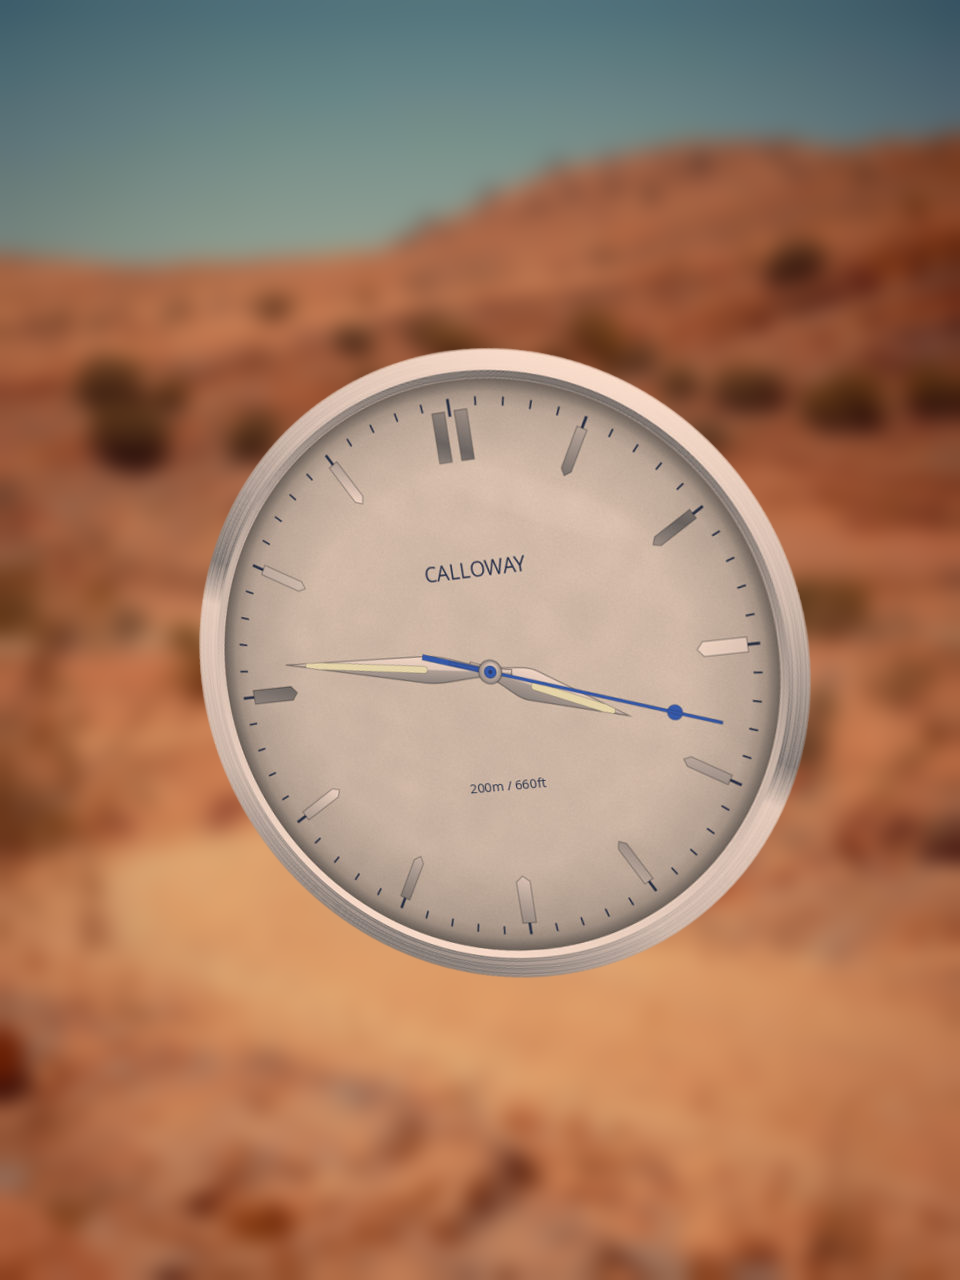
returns 3,46,18
